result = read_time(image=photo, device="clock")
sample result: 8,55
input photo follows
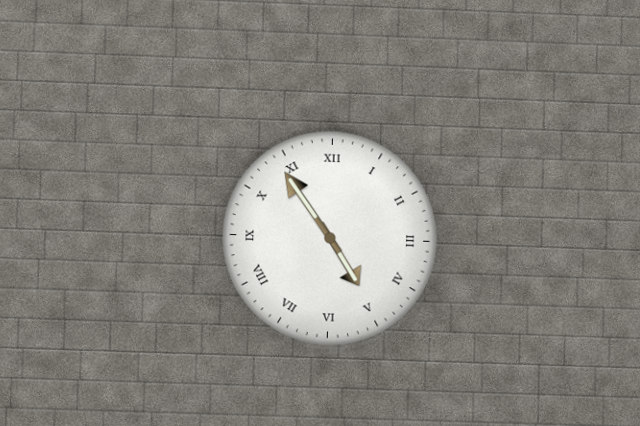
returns 4,54
